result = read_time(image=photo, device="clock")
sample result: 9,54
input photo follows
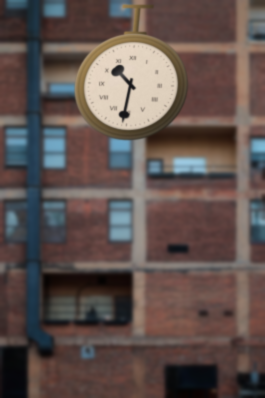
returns 10,31
